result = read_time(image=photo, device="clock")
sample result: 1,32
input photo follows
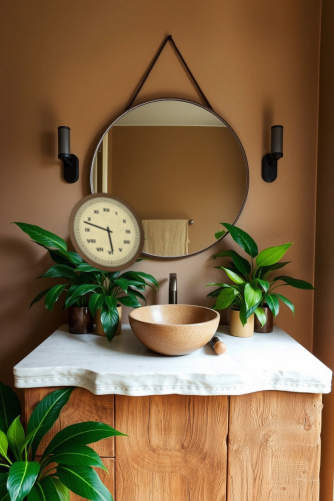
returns 5,48
